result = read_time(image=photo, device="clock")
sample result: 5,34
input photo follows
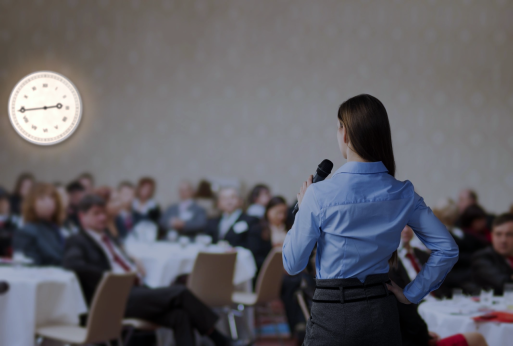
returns 2,44
